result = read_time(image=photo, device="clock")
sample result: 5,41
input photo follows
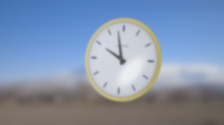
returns 9,58
